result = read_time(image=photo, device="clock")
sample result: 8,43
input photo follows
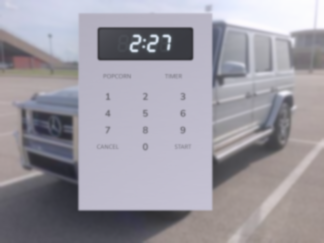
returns 2,27
